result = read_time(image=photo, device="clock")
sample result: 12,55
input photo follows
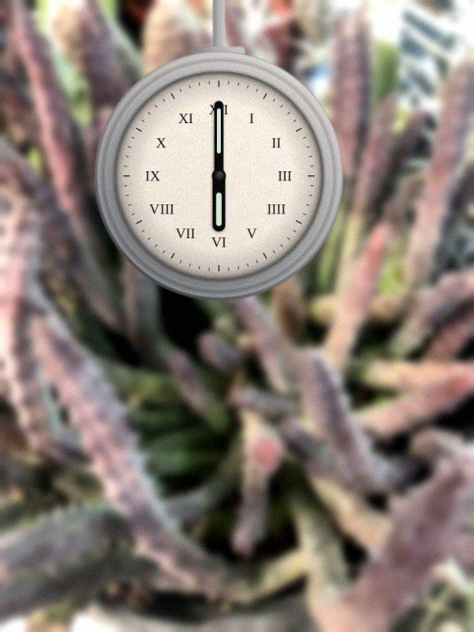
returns 6,00
